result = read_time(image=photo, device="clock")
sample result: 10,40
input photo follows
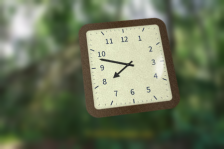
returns 7,48
